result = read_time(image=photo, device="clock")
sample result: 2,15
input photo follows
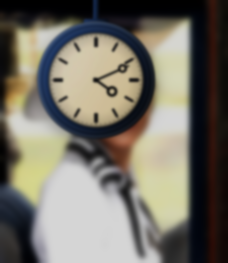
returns 4,11
